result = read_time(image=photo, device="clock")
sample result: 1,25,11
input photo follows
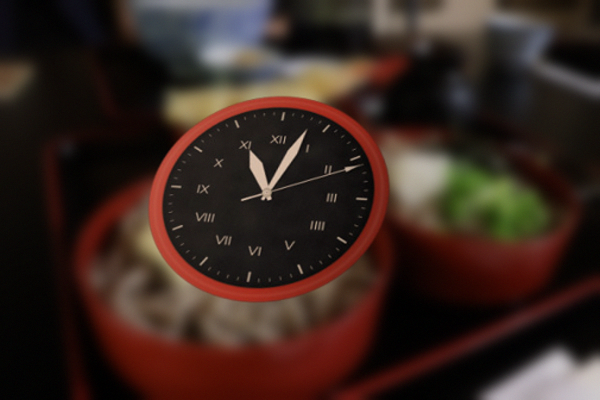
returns 11,03,11
